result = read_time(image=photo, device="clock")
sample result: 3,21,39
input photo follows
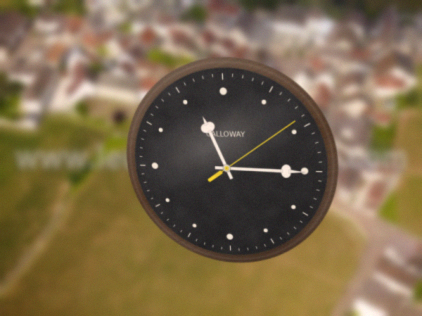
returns 11,15,09
